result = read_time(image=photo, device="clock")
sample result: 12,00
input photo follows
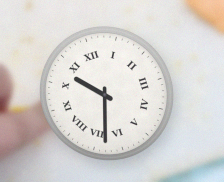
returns 10,33
